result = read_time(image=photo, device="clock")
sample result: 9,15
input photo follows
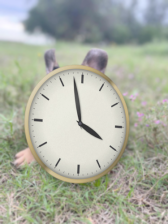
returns 3,58
